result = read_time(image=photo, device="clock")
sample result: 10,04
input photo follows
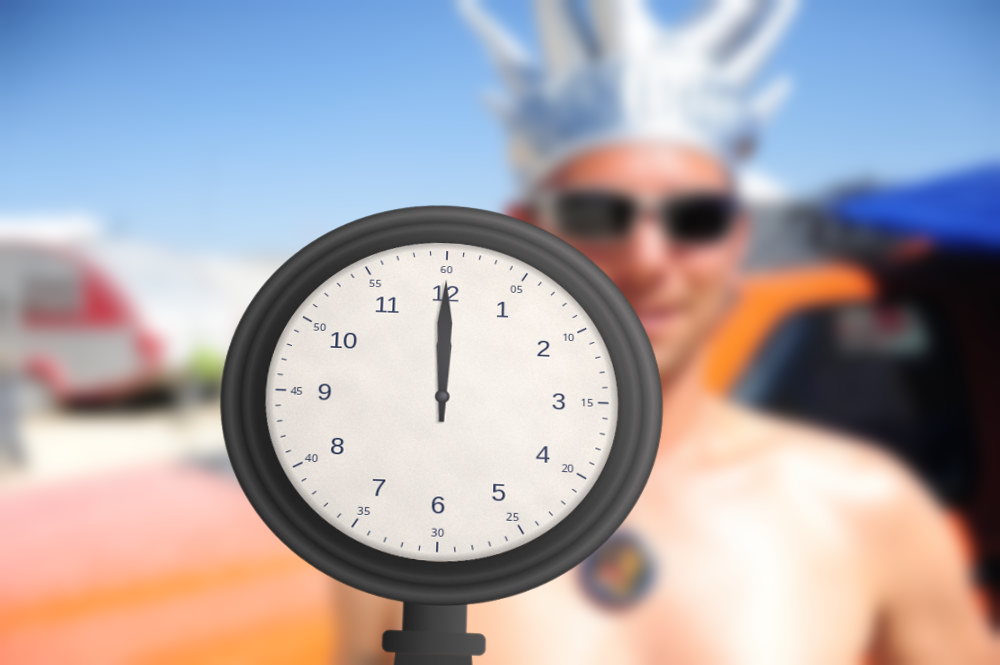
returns 12,00
